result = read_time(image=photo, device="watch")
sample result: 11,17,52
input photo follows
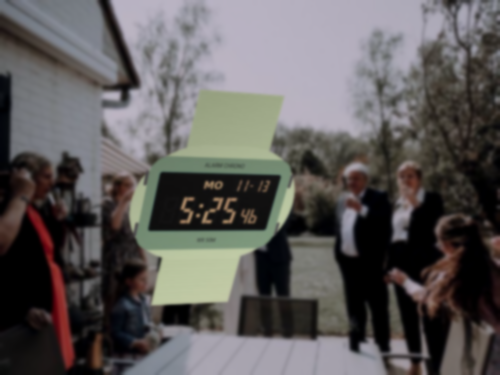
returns 5,25,46
